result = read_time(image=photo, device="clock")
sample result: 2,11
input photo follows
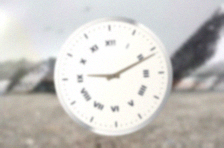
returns 9,11
